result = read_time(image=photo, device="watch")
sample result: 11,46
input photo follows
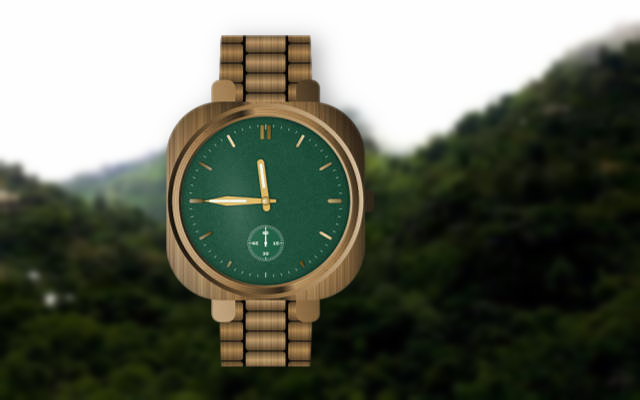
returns 11,45
